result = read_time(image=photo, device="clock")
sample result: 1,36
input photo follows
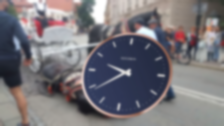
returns 9,39
